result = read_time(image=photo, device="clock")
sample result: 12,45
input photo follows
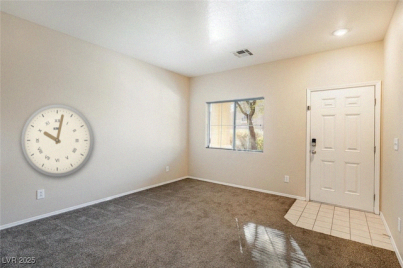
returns 10,02
